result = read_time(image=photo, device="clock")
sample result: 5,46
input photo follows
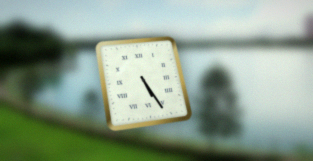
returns 5,26
